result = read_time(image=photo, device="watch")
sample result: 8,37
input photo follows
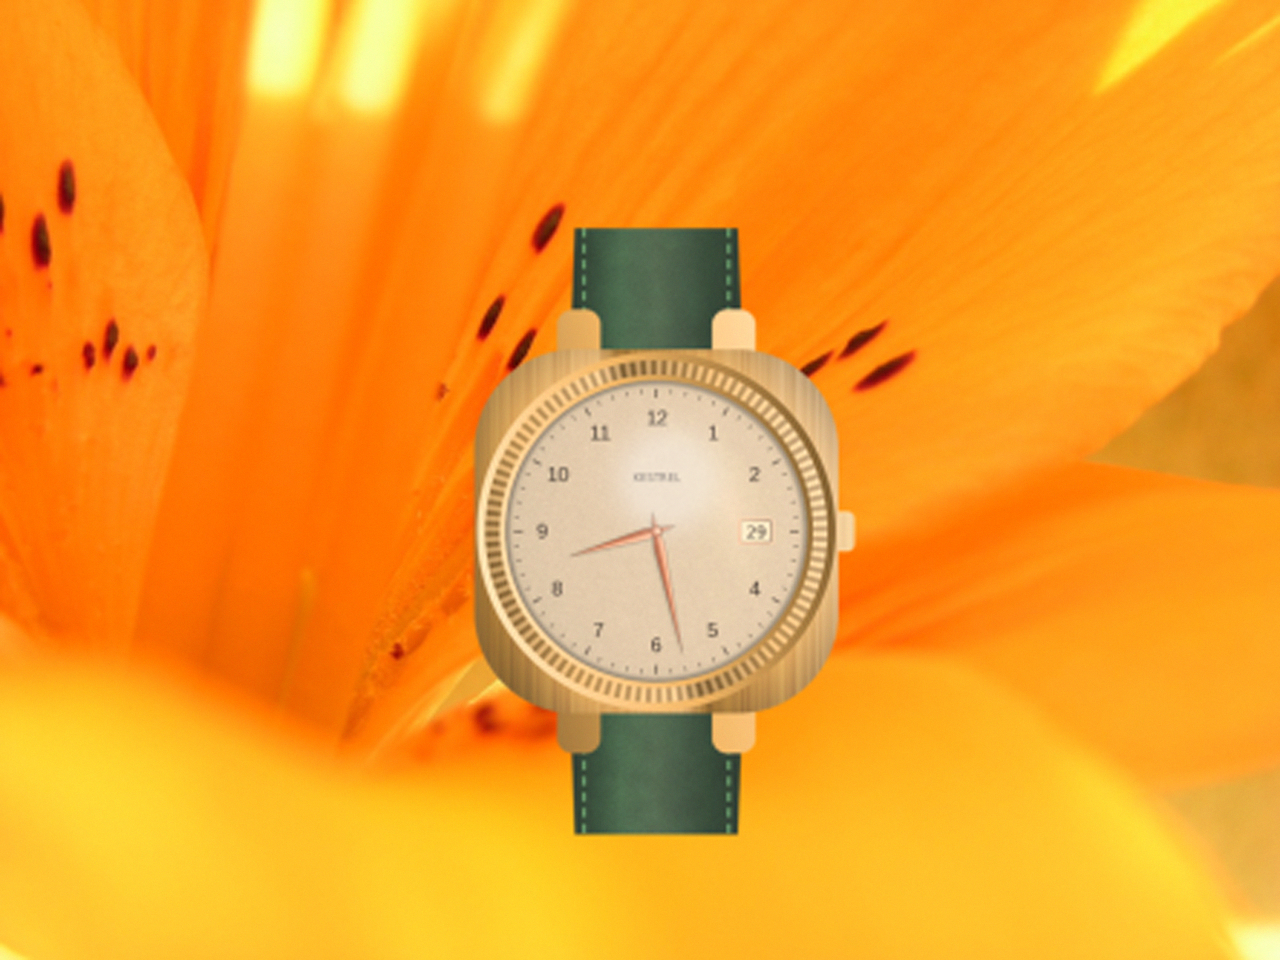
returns 8,28
